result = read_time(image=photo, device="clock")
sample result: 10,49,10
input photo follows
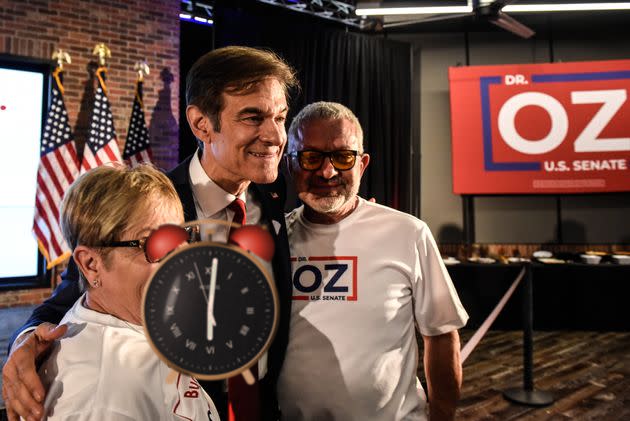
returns 6,00,57
